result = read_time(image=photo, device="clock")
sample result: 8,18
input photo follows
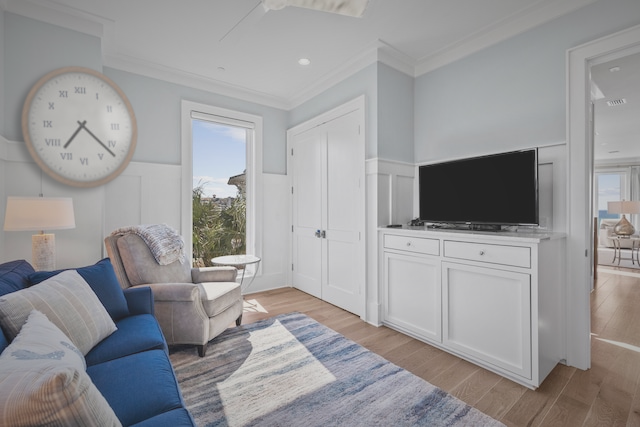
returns 7,22
